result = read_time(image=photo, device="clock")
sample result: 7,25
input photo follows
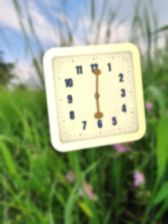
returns 6,01
